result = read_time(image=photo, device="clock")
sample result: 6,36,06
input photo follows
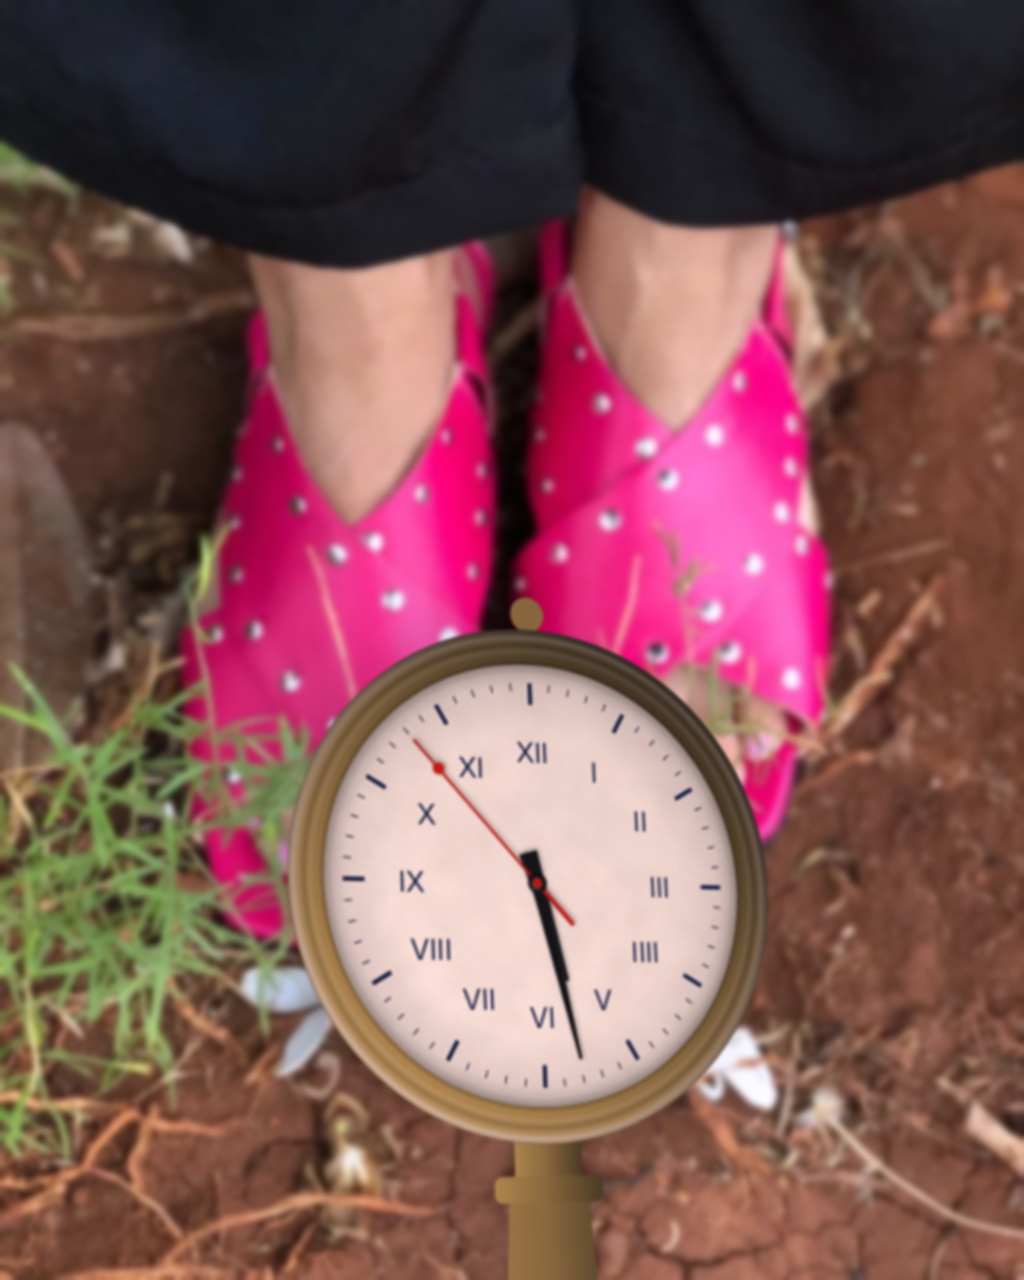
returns 5,27,53
